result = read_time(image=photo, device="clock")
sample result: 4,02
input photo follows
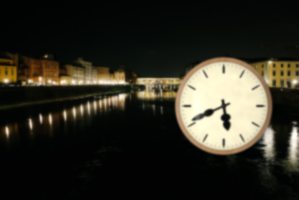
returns 5,41
